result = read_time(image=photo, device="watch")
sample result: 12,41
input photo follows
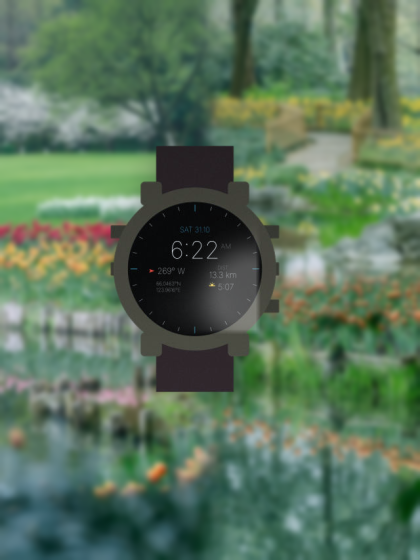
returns 6,22
